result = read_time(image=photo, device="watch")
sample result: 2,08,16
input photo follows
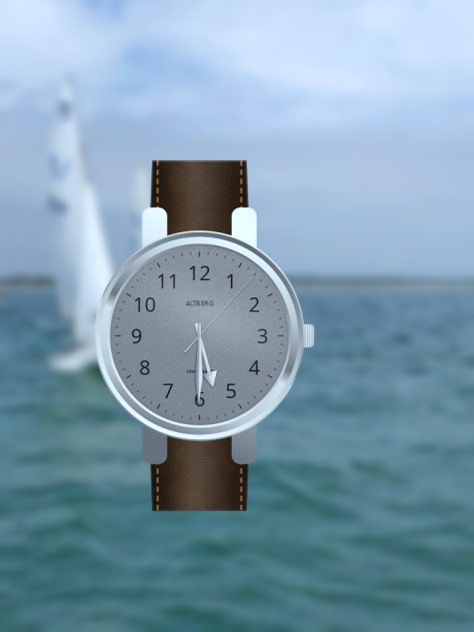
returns 5,30,07
